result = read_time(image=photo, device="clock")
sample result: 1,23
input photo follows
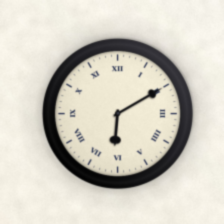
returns 6,10
